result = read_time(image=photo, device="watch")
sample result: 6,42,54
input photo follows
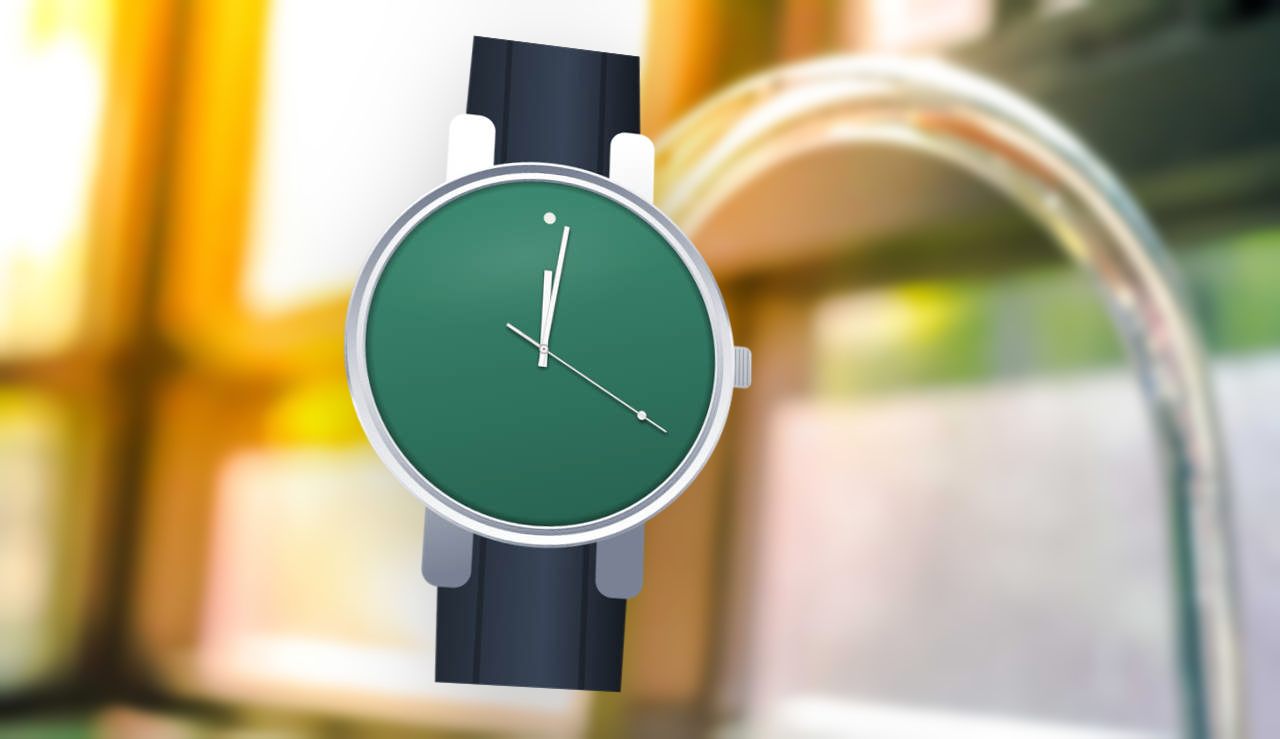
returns 12,01,20
